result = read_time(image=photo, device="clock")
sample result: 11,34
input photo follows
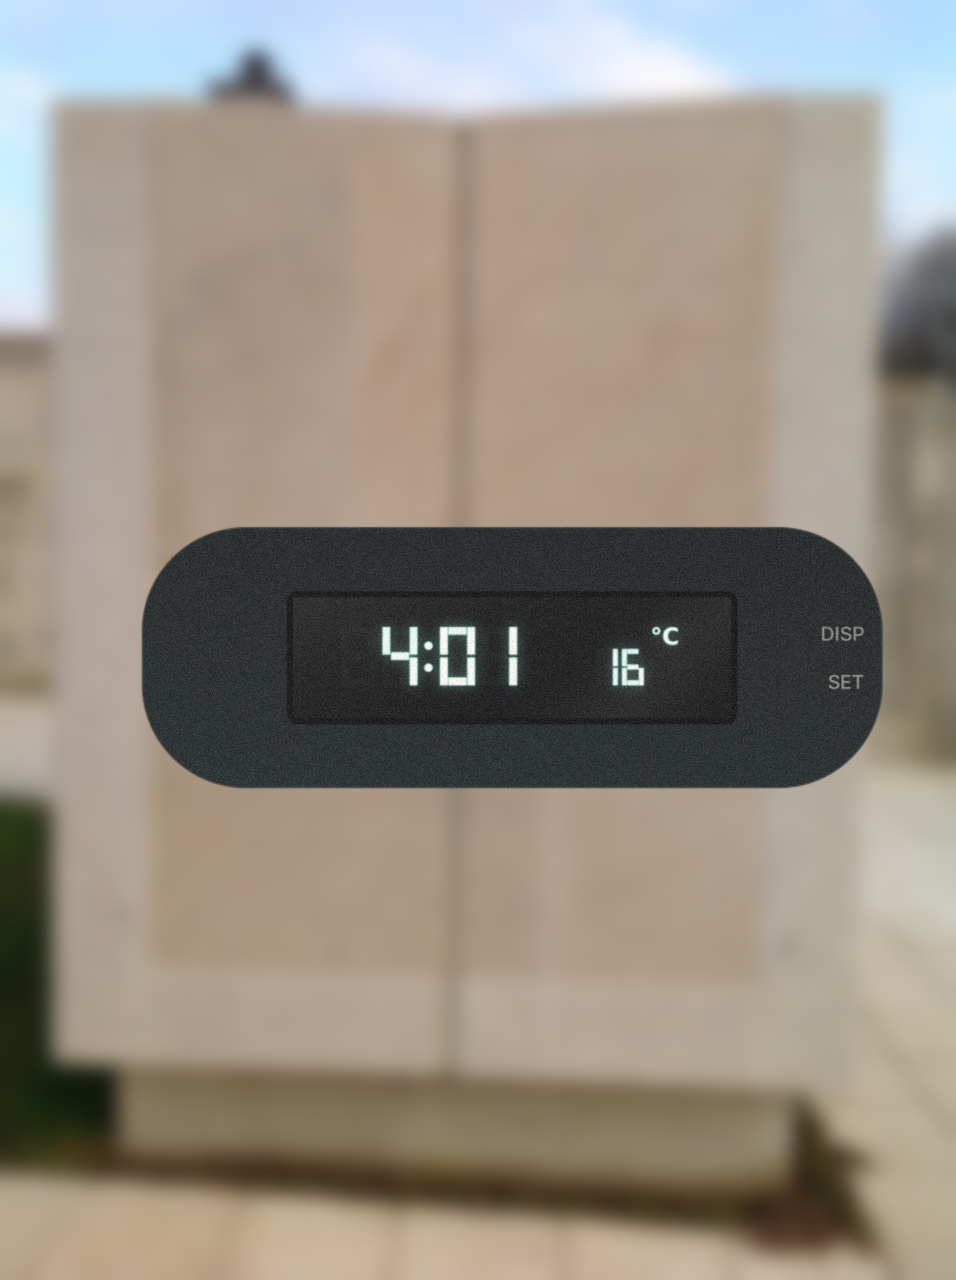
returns 4,01
